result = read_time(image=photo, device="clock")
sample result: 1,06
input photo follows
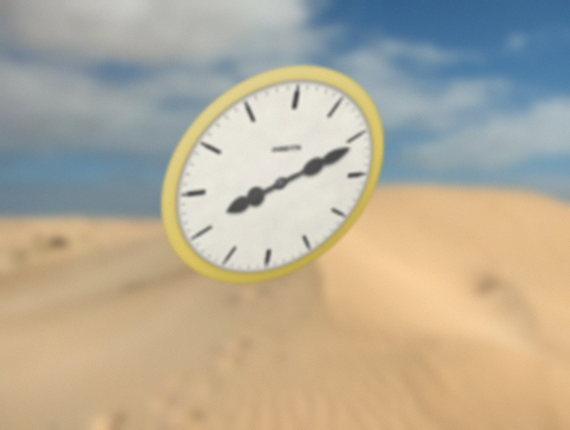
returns 8,11
